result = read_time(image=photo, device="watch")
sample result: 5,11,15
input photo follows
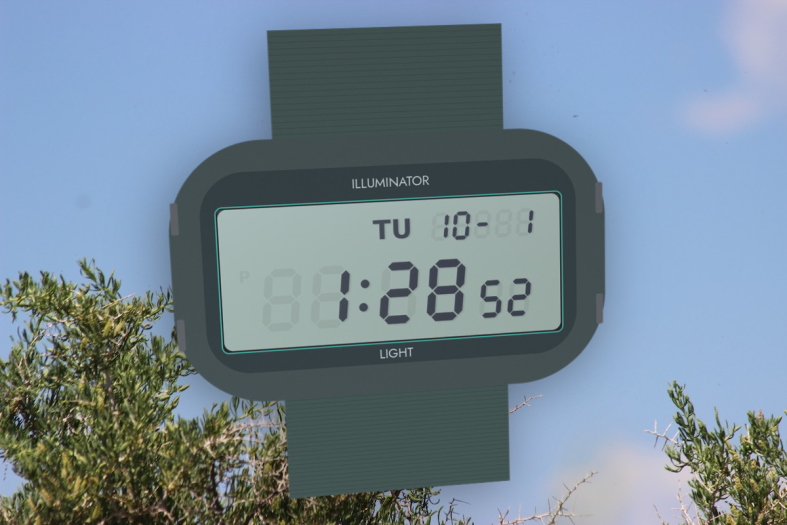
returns 1,28,52
